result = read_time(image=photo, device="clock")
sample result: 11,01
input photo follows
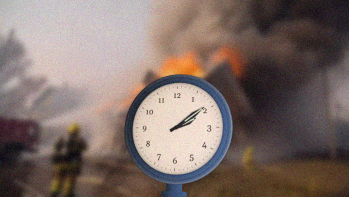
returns 2,09
